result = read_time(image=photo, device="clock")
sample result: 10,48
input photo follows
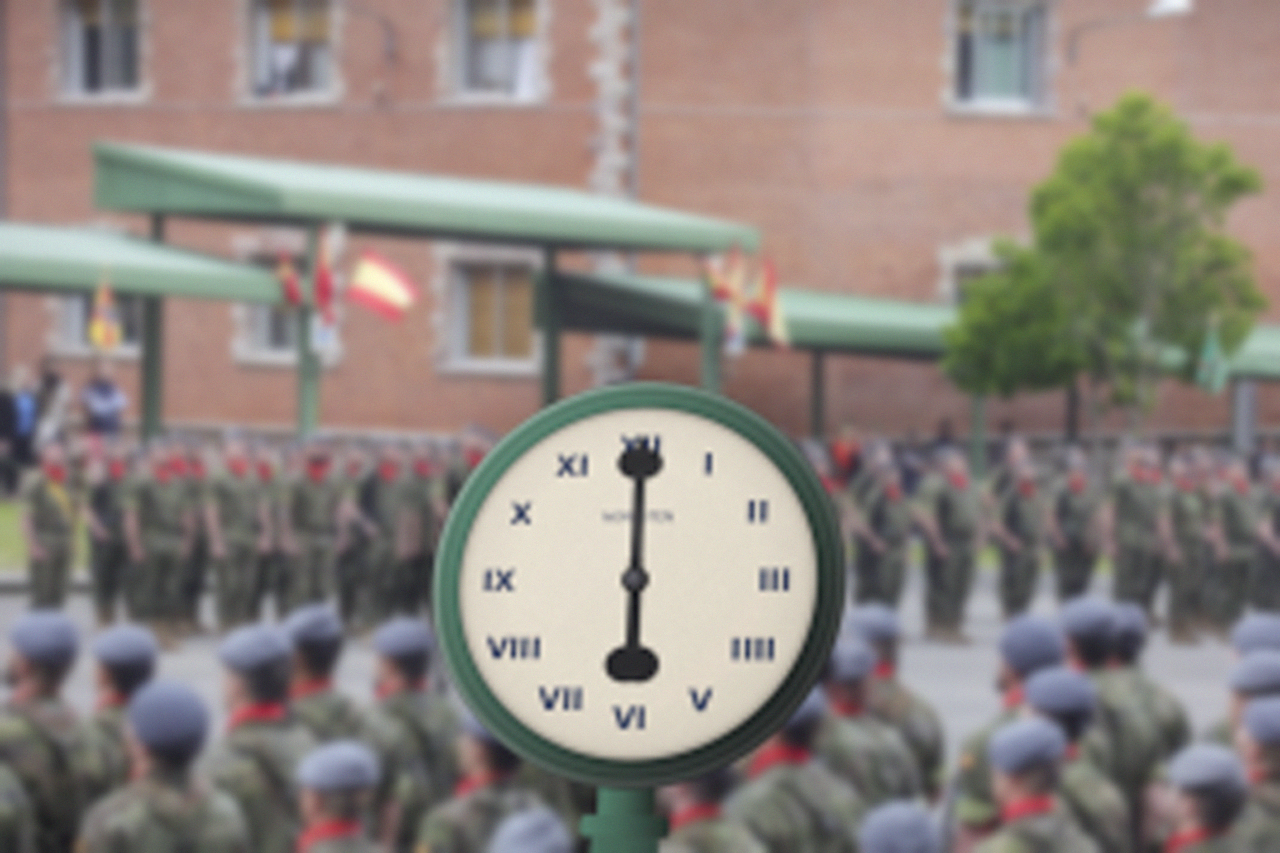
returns 6,00
